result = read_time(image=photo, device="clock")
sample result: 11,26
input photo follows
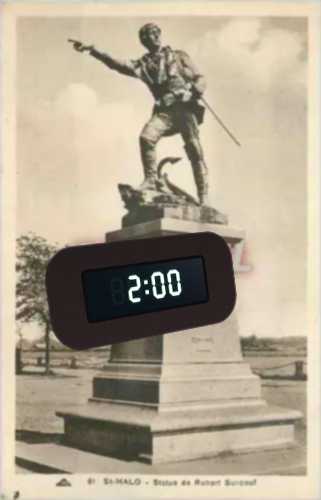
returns 2,00
